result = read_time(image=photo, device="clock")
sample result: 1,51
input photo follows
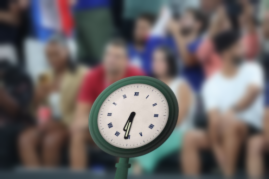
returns 6,31
